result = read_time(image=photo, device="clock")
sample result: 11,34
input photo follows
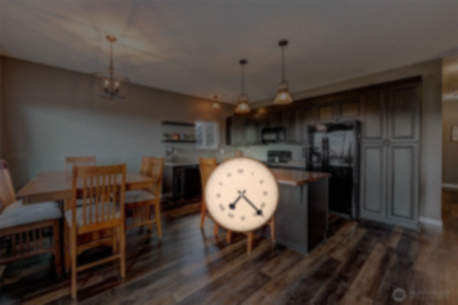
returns 7,23
